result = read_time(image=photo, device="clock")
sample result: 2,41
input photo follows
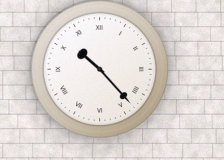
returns 10,23
